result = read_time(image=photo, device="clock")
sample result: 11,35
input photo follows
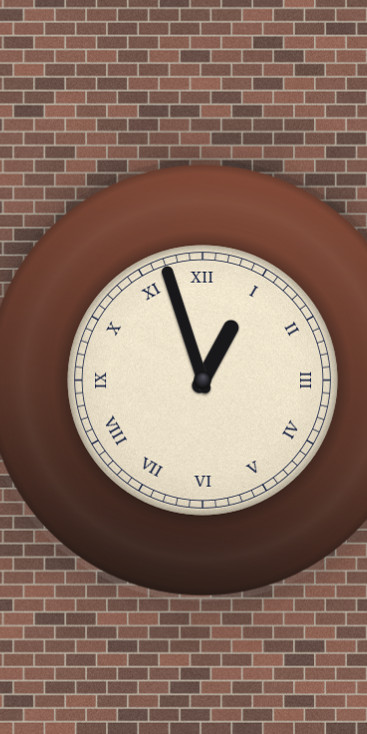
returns 12,57
